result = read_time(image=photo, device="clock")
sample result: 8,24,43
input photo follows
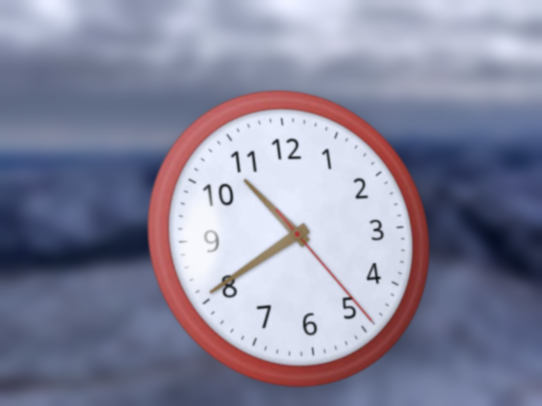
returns 10,40,24
